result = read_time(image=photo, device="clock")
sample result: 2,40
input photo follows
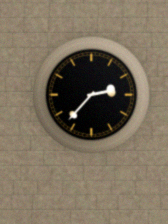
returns 2,37
